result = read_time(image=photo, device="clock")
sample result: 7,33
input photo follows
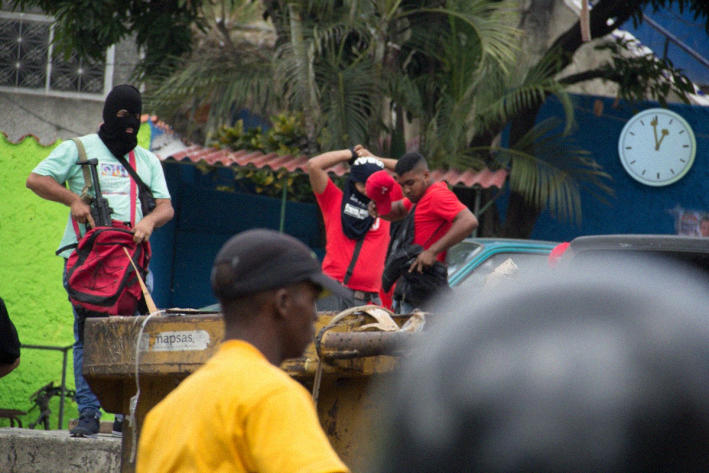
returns 12,59
